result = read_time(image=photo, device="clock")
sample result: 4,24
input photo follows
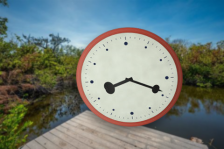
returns 8,19
